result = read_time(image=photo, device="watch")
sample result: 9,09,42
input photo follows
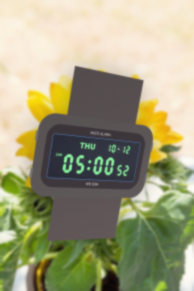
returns 5,00,52
